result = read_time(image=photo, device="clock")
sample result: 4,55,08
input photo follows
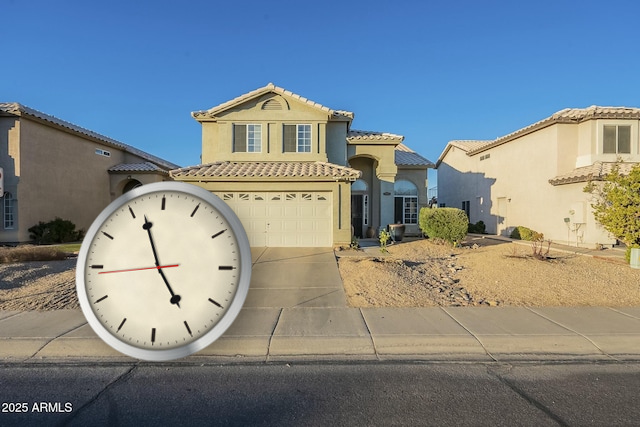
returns 4,56,44
